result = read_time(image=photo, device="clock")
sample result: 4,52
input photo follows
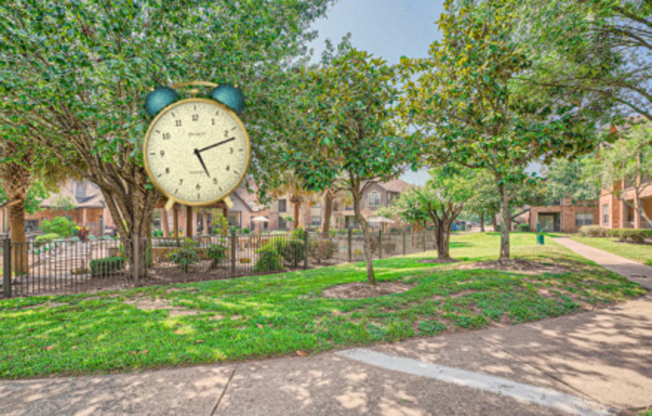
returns 5,12
